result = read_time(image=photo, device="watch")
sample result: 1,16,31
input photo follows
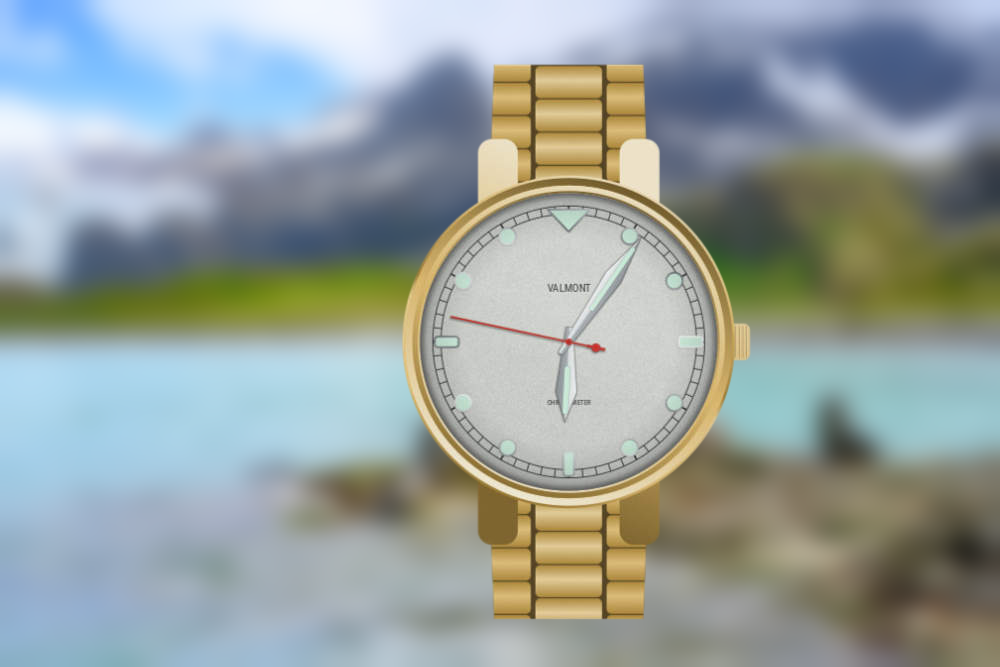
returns 6,05,47
